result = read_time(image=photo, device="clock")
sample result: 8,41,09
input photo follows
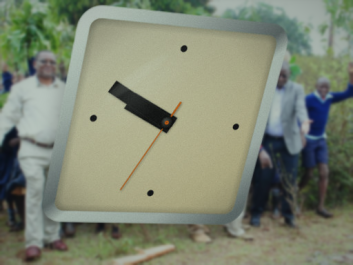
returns 9,49,34
